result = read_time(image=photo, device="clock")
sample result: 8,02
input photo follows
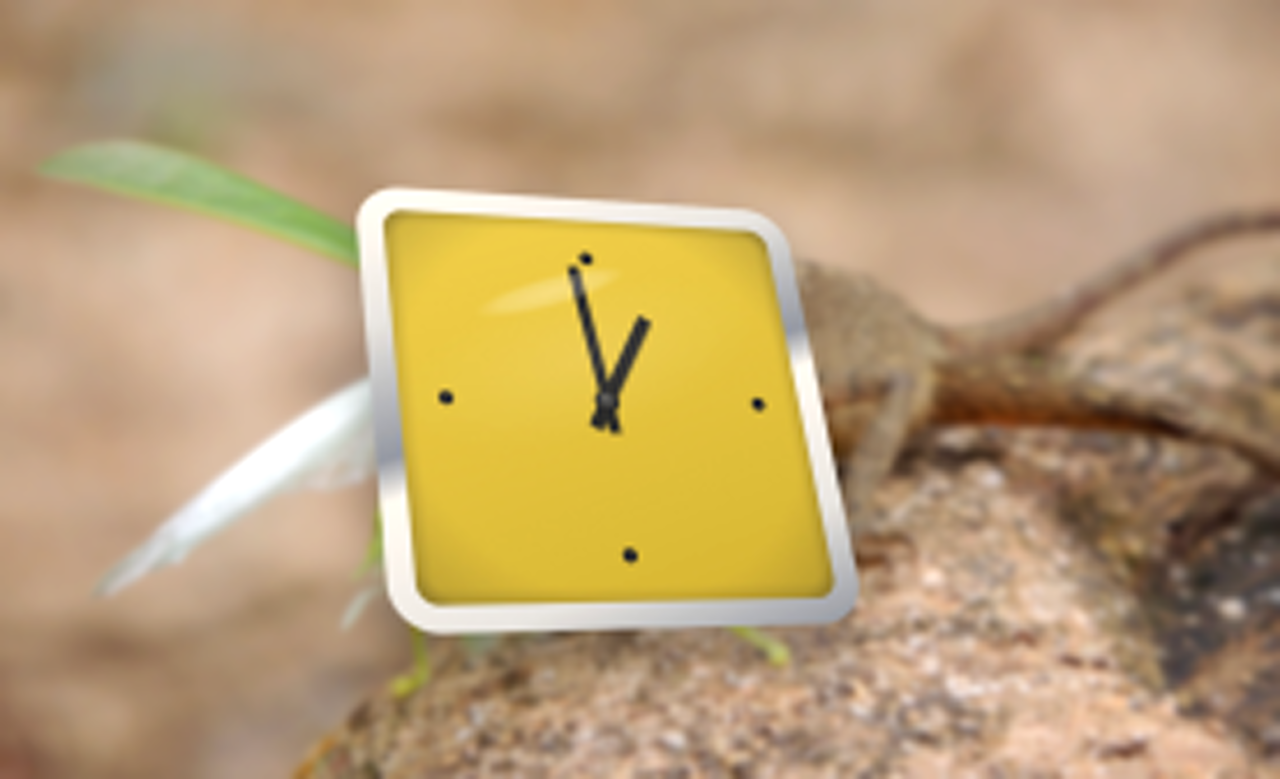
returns 12,59
